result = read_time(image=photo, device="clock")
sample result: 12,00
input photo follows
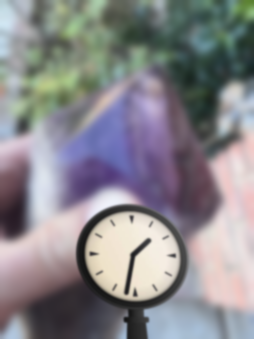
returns 1,32
